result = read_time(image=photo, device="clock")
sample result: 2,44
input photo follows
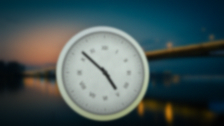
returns 4,52
